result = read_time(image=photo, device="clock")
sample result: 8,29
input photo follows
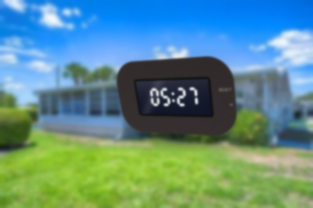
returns 5,27
